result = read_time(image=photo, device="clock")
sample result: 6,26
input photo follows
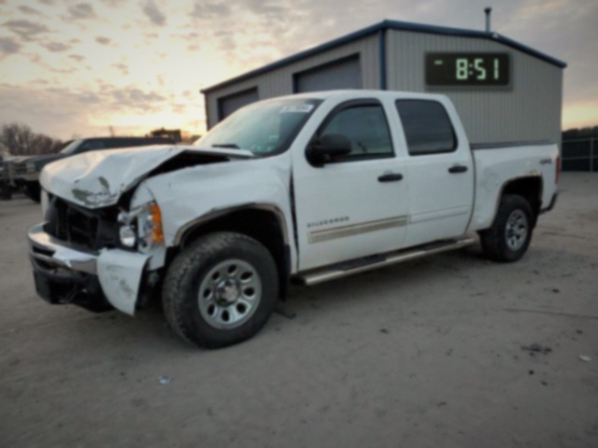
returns 8,51
